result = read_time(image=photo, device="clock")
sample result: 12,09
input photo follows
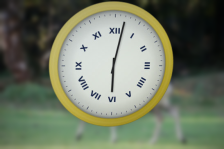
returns 6,02
